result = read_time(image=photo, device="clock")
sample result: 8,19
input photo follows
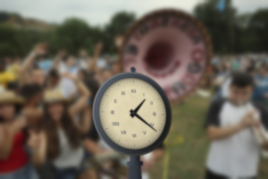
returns 1,21
